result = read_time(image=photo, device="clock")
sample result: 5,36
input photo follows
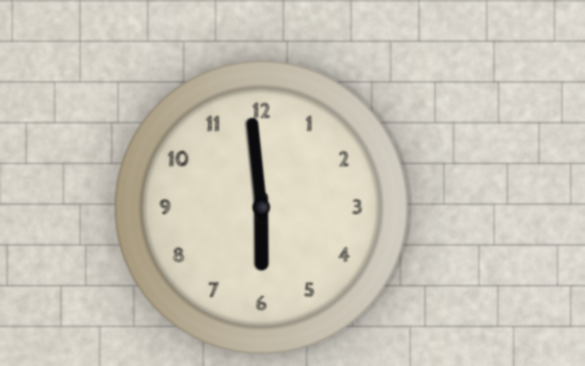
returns 5,59
